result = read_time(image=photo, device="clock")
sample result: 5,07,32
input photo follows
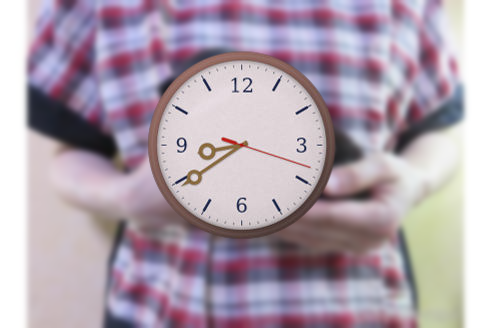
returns 8,39,18
